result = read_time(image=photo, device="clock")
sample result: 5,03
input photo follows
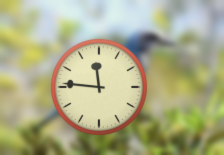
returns 11,46
